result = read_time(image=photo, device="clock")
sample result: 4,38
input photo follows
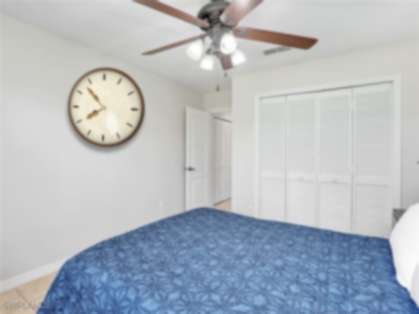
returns 7,53
